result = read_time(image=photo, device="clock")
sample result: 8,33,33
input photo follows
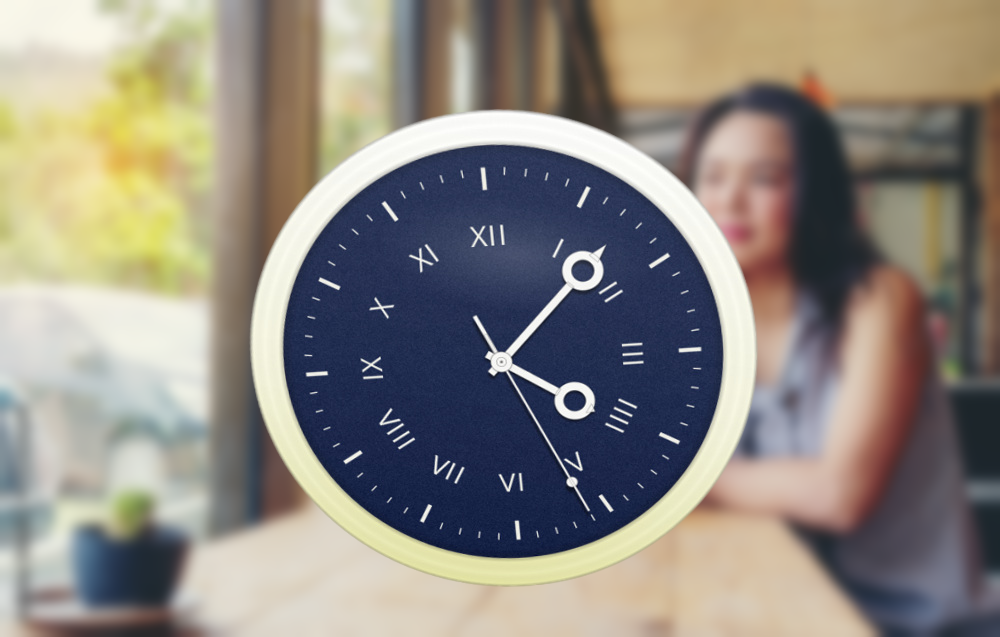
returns 4,07,26
